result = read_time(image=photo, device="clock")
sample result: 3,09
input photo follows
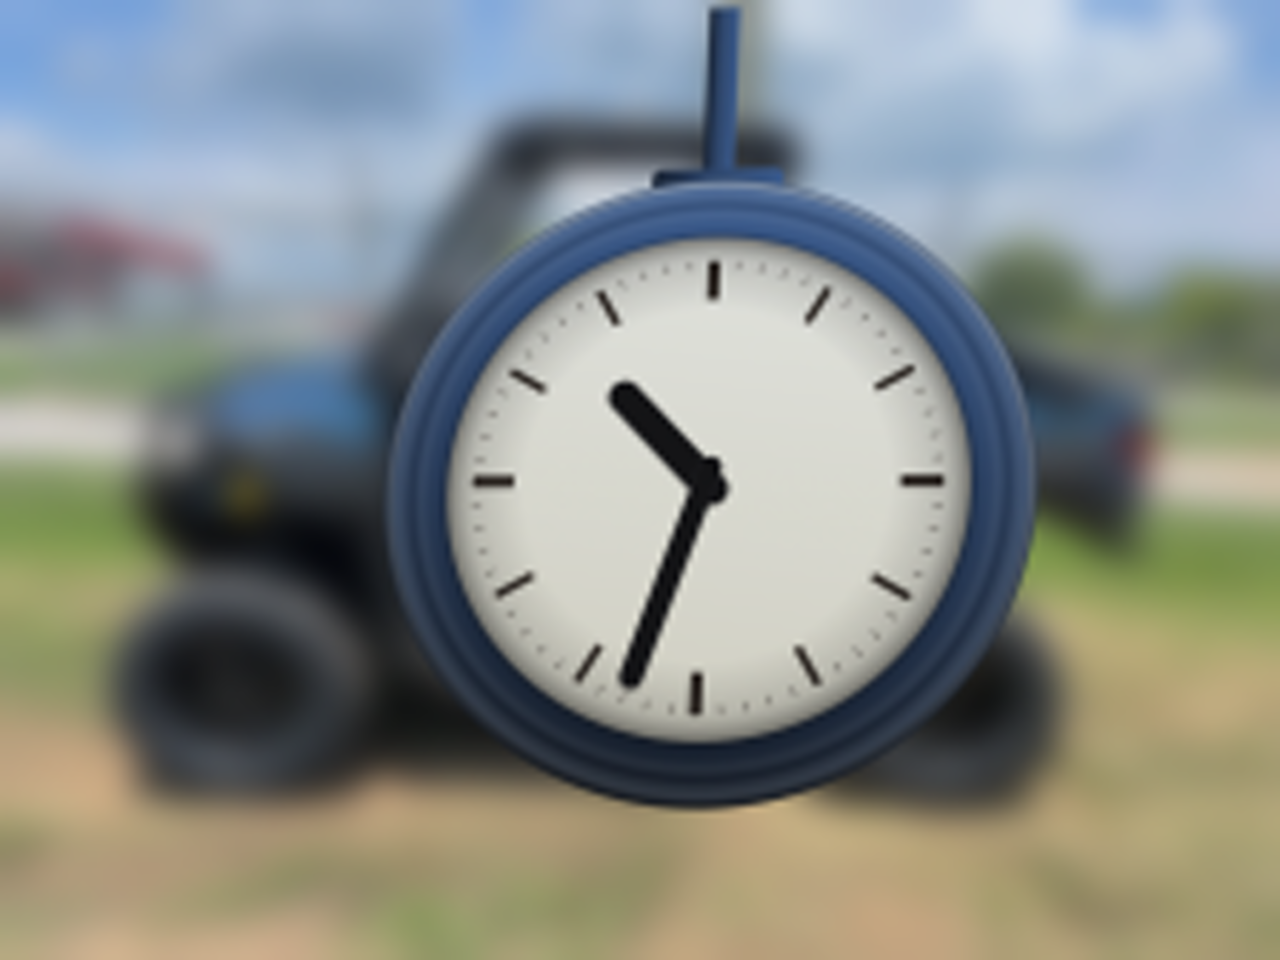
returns 10,33
